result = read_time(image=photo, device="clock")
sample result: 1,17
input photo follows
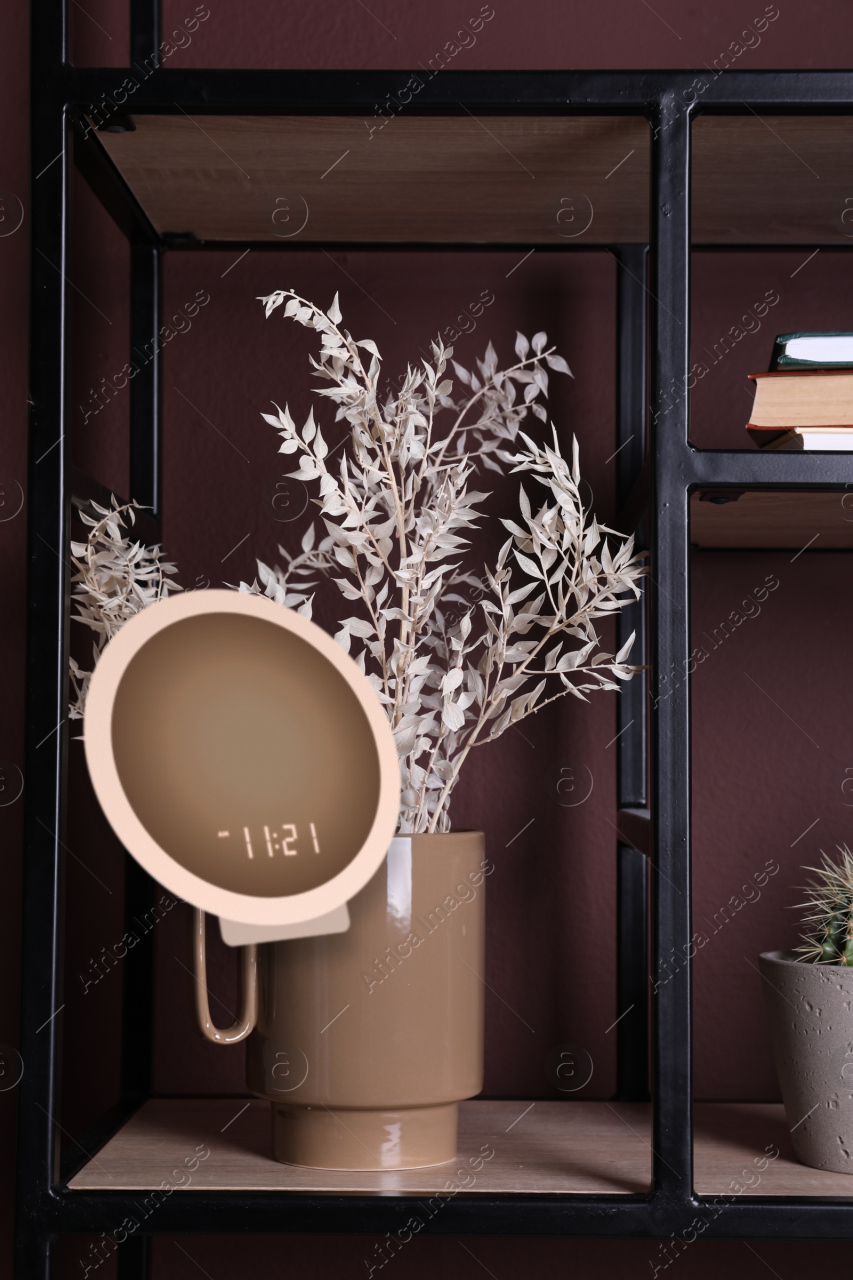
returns 11,21
